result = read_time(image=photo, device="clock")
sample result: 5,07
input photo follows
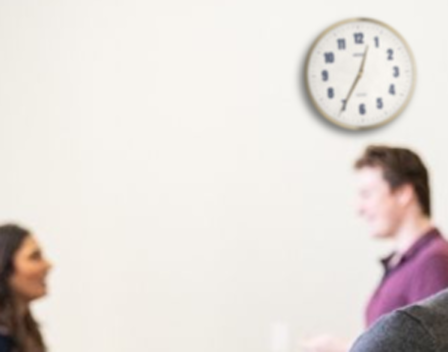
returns 12,35
